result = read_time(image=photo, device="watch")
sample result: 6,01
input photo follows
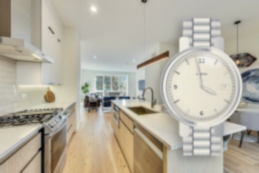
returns 3,58
